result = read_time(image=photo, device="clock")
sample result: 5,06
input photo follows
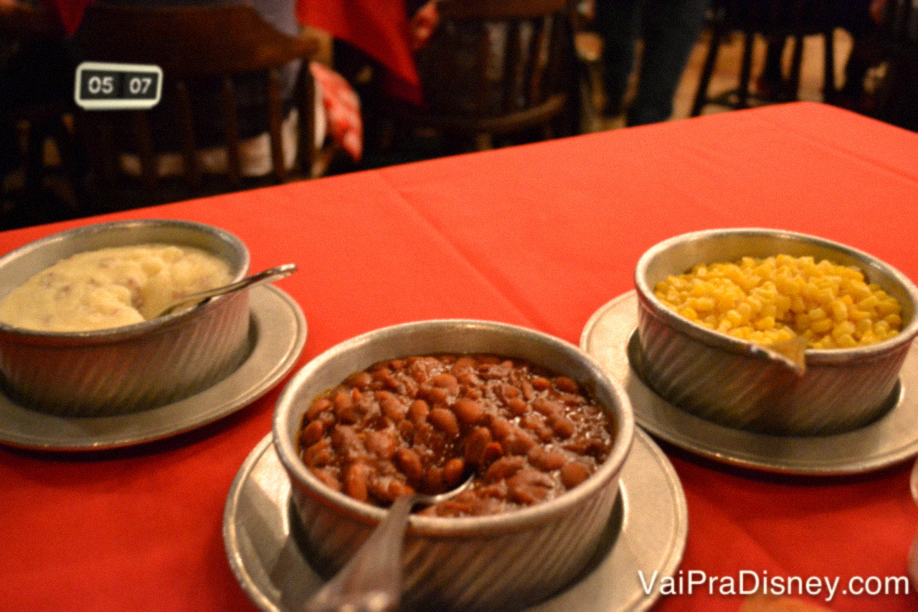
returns 5,07
